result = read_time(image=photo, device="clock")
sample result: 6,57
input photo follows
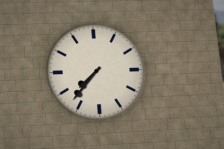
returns 7,37
